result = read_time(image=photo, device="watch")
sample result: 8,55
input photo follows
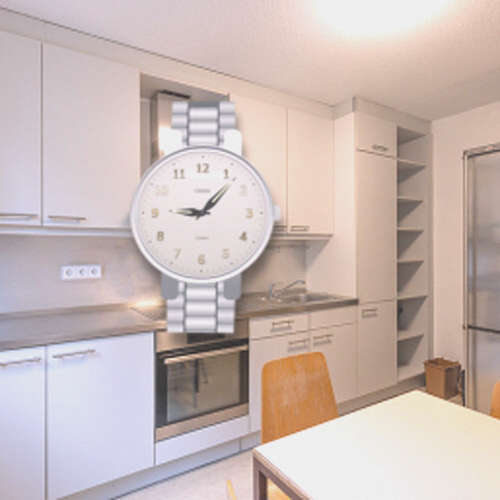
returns 9,07
